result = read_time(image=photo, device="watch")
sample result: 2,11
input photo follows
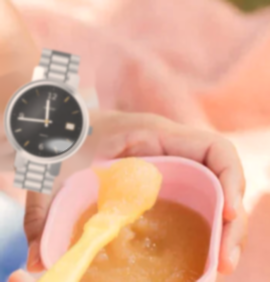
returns 11,44
